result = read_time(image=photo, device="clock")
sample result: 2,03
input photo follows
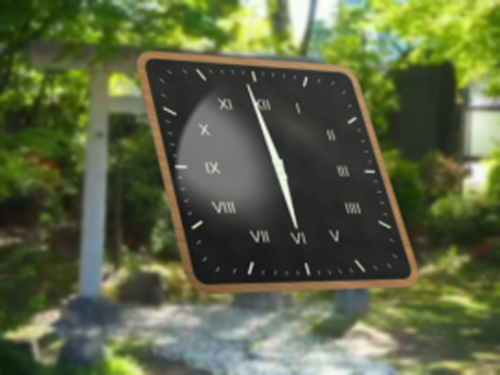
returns 5,59
